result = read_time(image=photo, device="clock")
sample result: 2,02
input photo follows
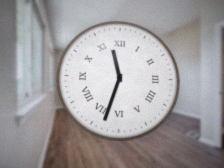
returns 11,33
